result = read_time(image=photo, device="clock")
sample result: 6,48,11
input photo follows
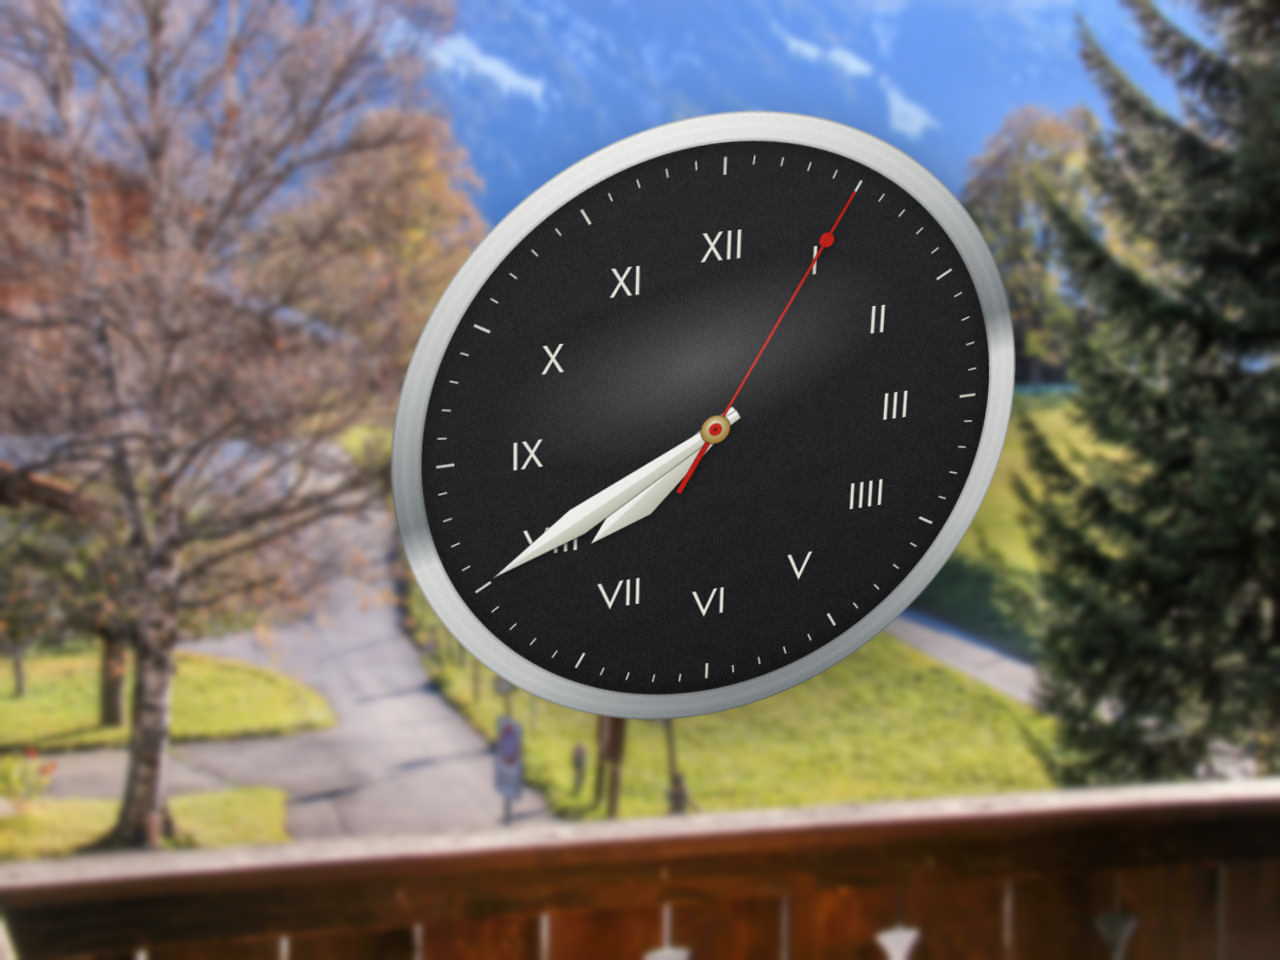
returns 7,40,05
